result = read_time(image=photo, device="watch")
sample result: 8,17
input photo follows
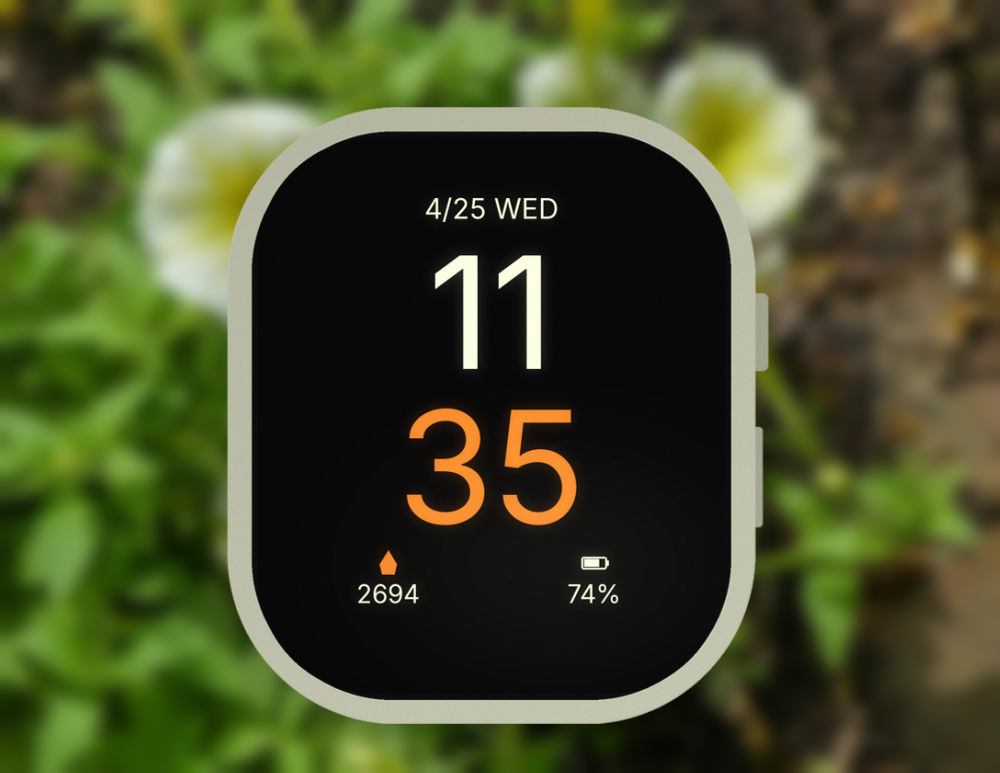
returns 11,35
